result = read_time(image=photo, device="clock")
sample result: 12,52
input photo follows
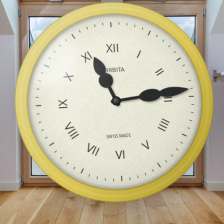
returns 11,14
